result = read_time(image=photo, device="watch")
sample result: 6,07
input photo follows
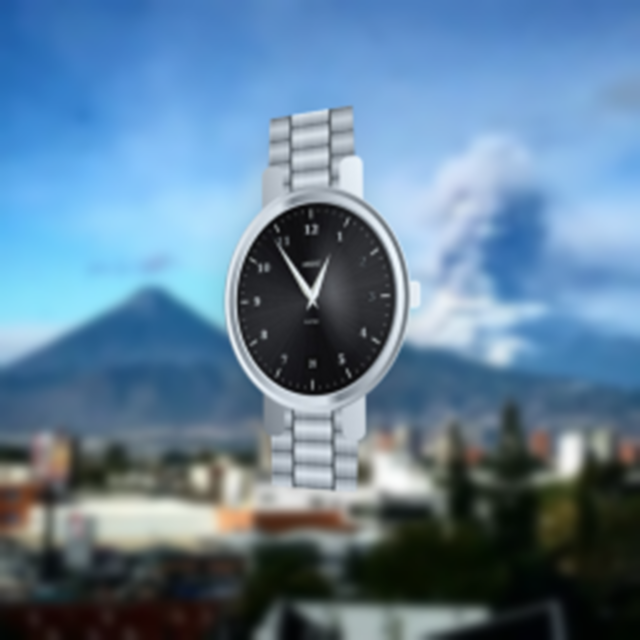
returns 12,54
